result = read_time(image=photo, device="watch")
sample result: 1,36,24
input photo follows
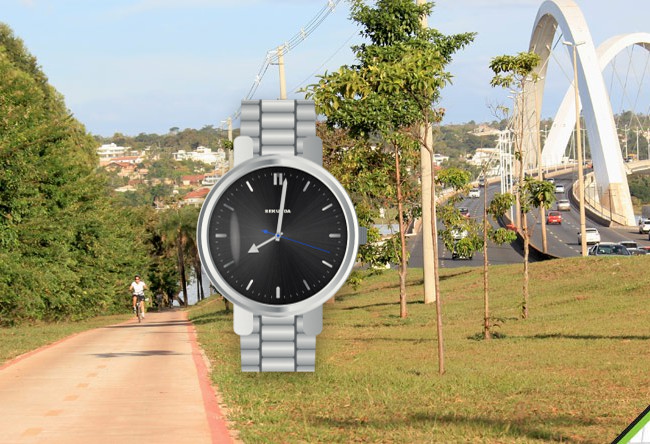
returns 8,01,18
